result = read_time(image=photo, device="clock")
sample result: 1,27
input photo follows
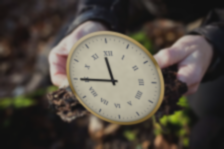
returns 11,45
